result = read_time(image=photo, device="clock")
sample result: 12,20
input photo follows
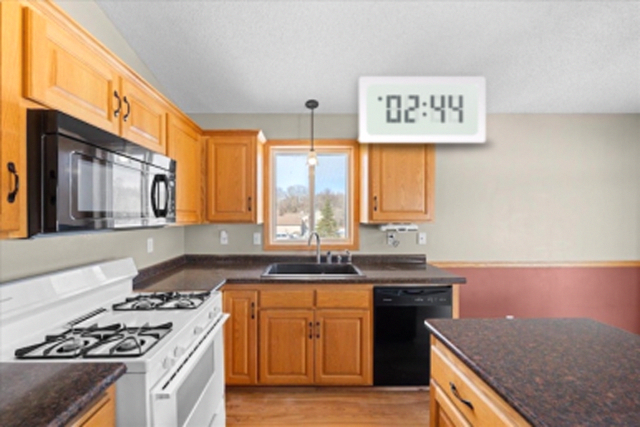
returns 2,44
